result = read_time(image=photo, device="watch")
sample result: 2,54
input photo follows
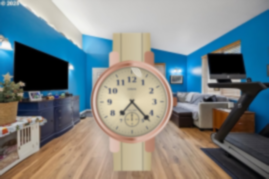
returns 7,23
